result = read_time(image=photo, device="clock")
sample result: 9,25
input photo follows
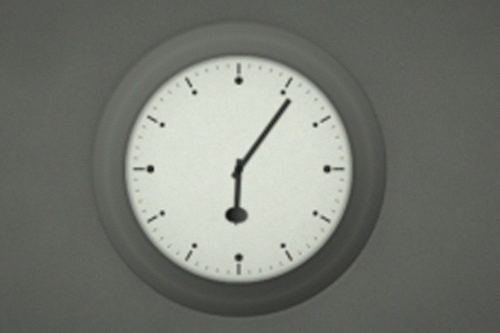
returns 6,06
